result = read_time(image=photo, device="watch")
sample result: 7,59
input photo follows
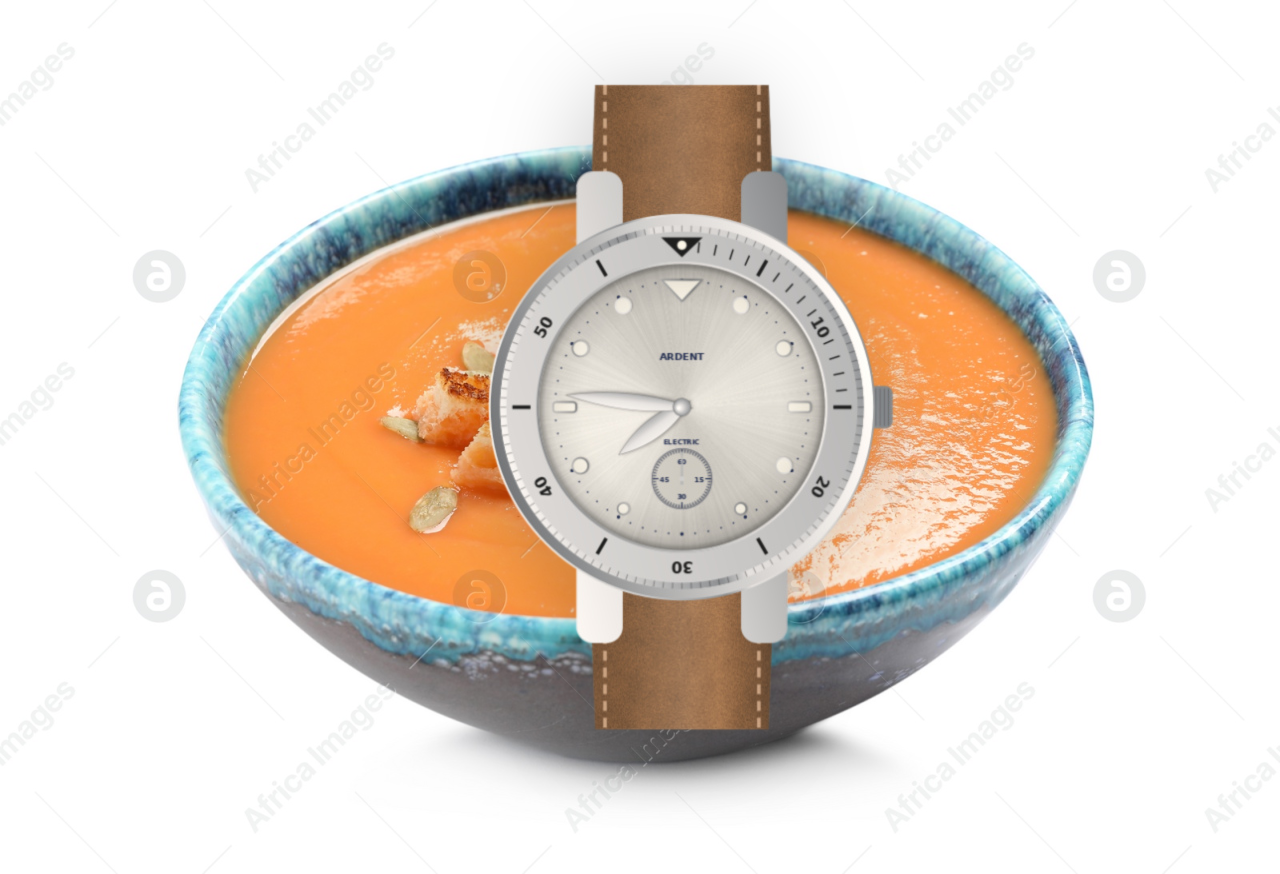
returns 7,46
